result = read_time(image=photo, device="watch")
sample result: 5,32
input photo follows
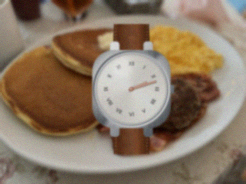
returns 2,12
